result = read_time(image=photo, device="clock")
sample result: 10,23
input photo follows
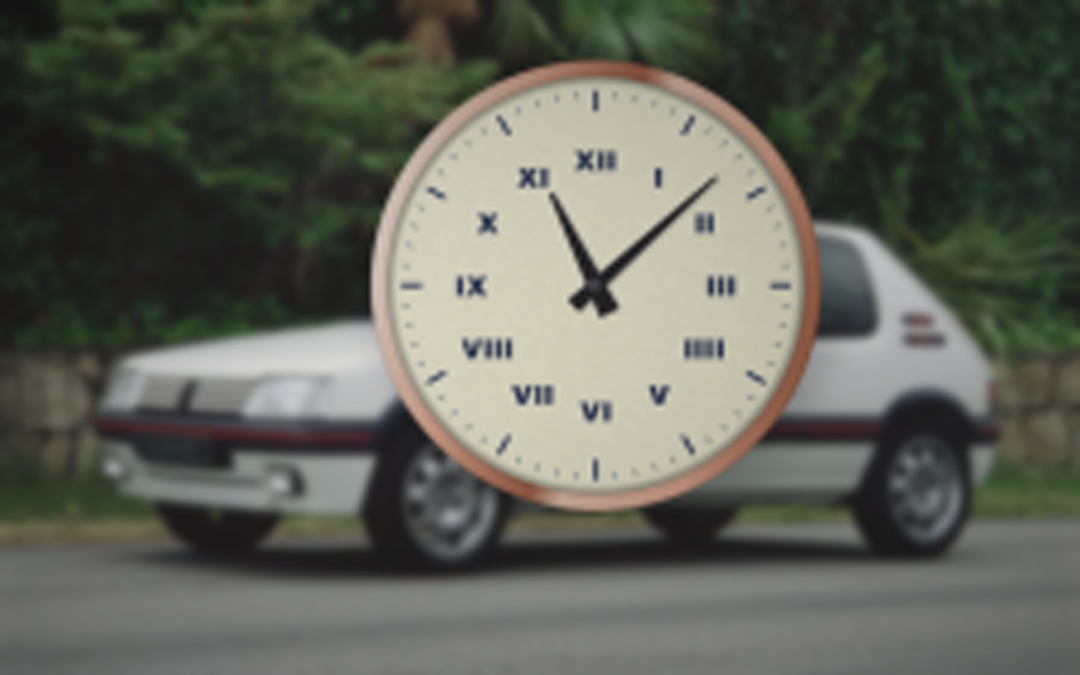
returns 11,08
